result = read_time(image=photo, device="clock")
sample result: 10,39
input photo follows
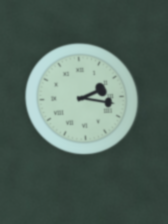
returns 2,17
